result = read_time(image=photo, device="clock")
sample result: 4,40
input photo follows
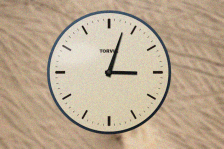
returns 3,03
